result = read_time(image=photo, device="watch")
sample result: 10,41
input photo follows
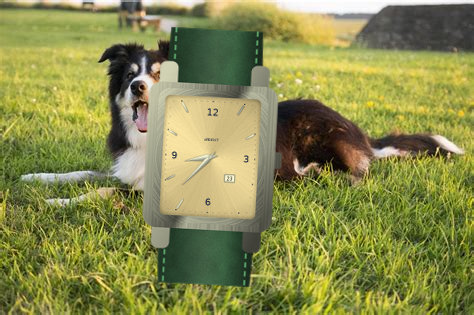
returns 8,37
